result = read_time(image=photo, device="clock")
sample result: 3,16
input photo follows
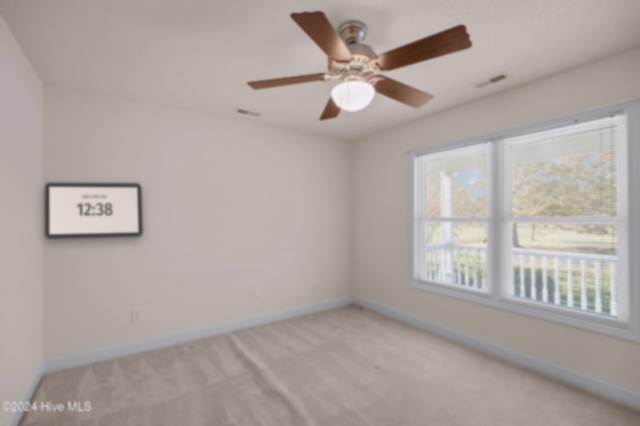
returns 12,38
